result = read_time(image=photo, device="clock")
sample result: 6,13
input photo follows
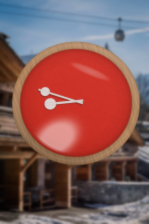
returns 8,48
